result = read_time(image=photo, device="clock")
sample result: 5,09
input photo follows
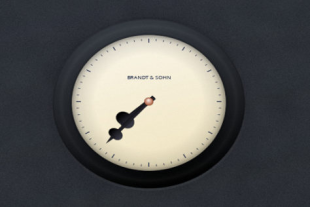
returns 7,37
